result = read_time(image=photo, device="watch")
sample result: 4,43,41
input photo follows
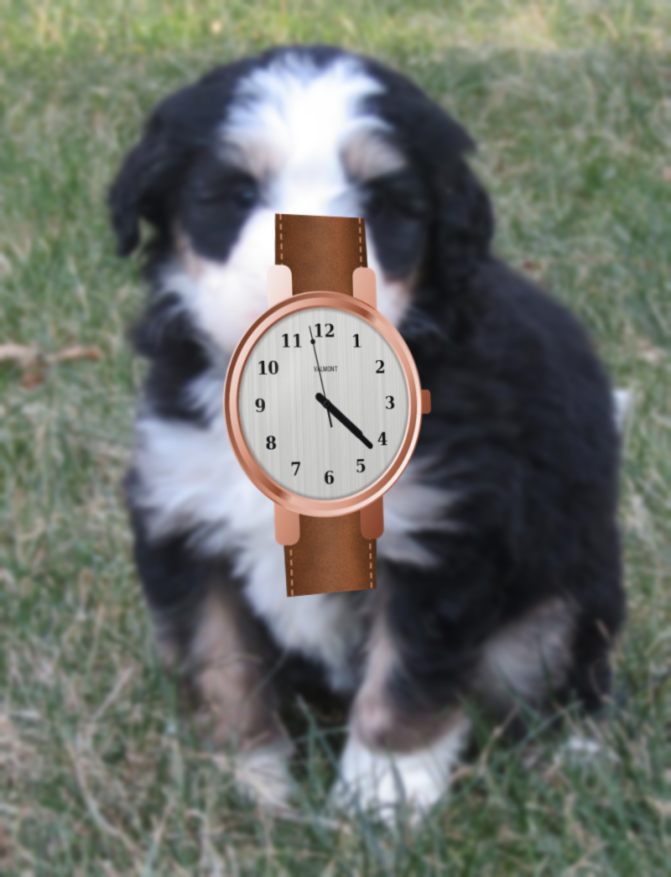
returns 4,21,58
